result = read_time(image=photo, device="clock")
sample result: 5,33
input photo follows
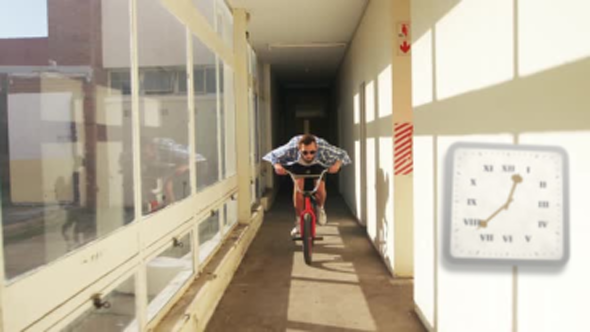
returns 12,38
